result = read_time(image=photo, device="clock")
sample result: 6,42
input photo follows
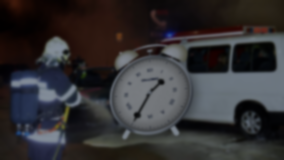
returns 1,35
